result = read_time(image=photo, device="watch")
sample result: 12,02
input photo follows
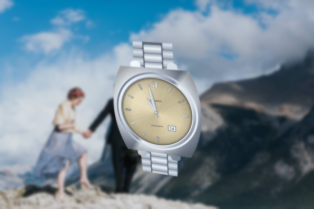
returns 10,58
